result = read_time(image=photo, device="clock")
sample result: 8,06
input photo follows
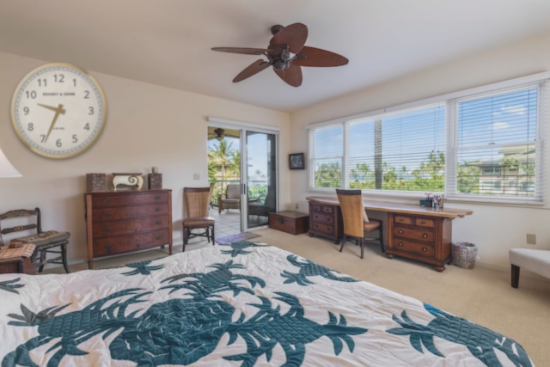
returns 9,34
